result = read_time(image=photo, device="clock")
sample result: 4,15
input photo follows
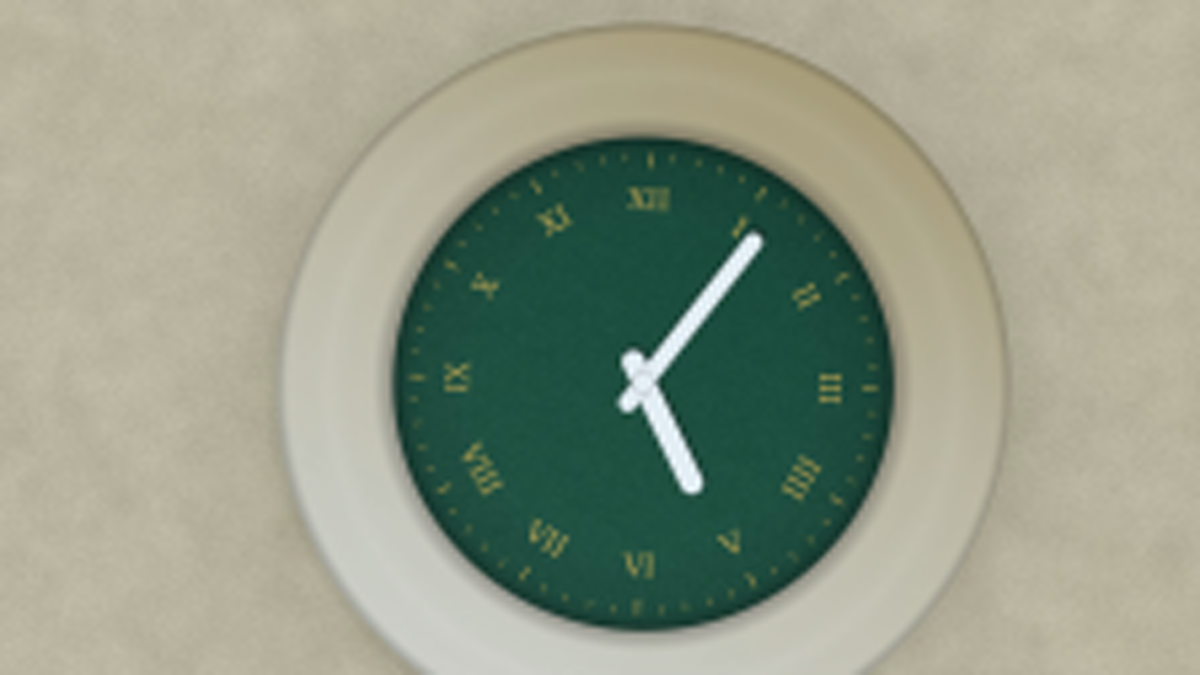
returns 5,06
